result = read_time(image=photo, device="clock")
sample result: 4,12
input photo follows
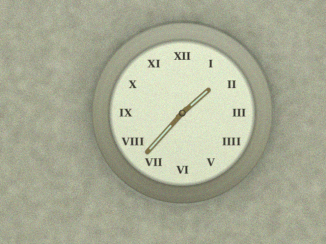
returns 1,37
